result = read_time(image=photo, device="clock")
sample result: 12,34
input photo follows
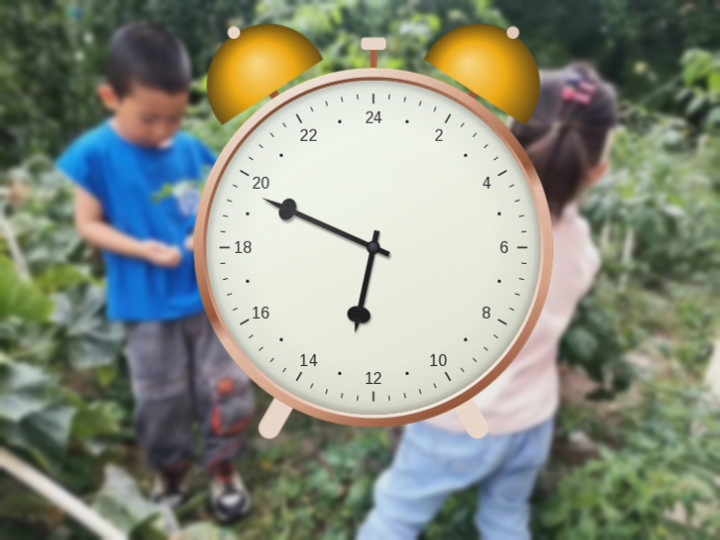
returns 12,49
